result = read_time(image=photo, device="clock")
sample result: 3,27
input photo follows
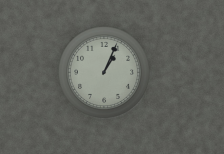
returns 1,04
